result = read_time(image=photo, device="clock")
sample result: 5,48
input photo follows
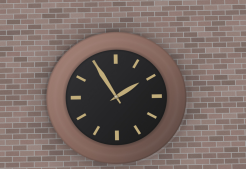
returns 1,55
